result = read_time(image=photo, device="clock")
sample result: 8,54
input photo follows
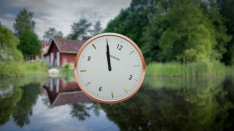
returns 10,55
